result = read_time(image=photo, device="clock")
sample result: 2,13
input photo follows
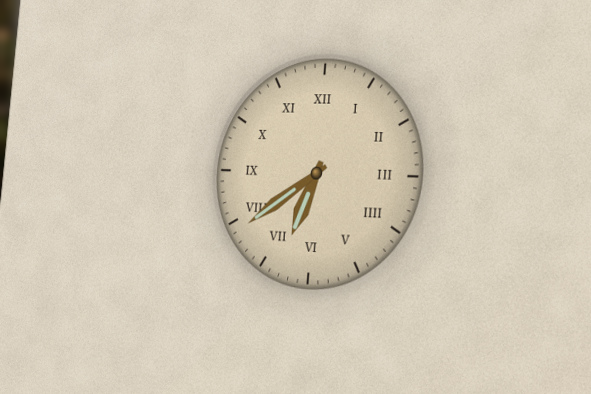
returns 6,39
